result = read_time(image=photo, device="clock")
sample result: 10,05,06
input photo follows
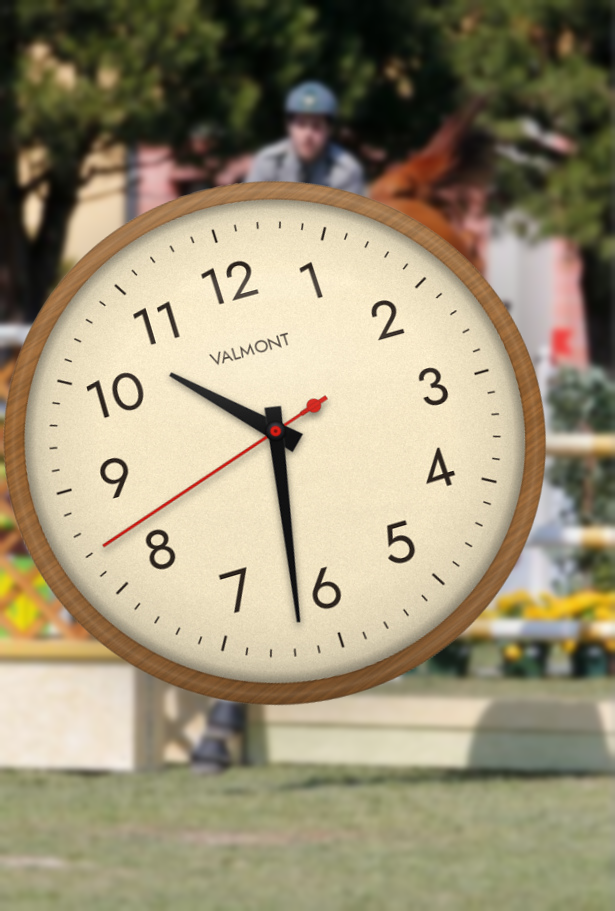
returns 10,31,42
